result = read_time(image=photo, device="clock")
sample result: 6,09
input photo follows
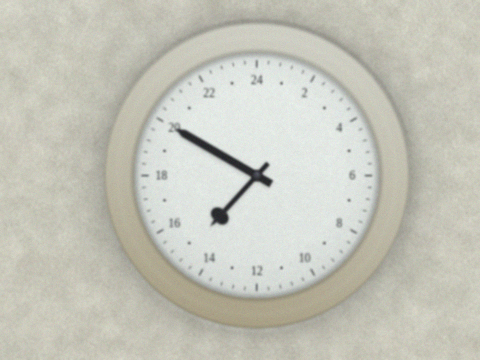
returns 14,50
